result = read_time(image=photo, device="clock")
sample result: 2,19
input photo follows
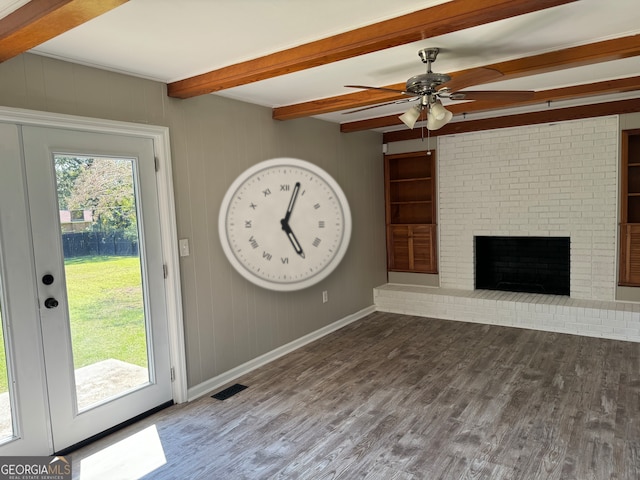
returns 5,03
